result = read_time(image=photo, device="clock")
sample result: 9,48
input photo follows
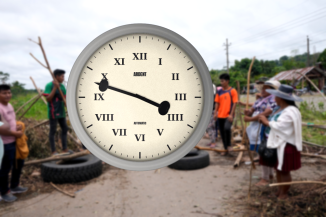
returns 3,48
